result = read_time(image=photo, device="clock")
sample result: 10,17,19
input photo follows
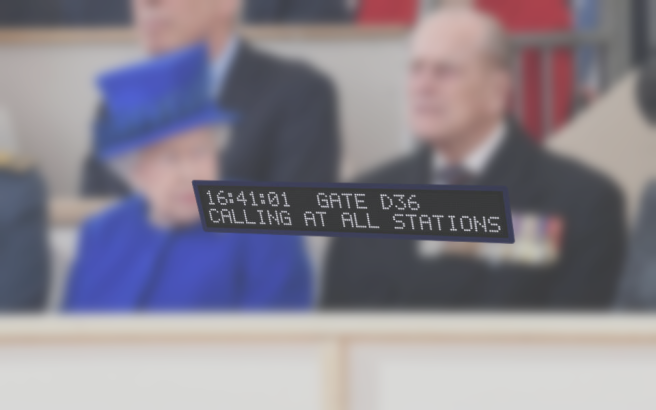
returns 16,41,01
